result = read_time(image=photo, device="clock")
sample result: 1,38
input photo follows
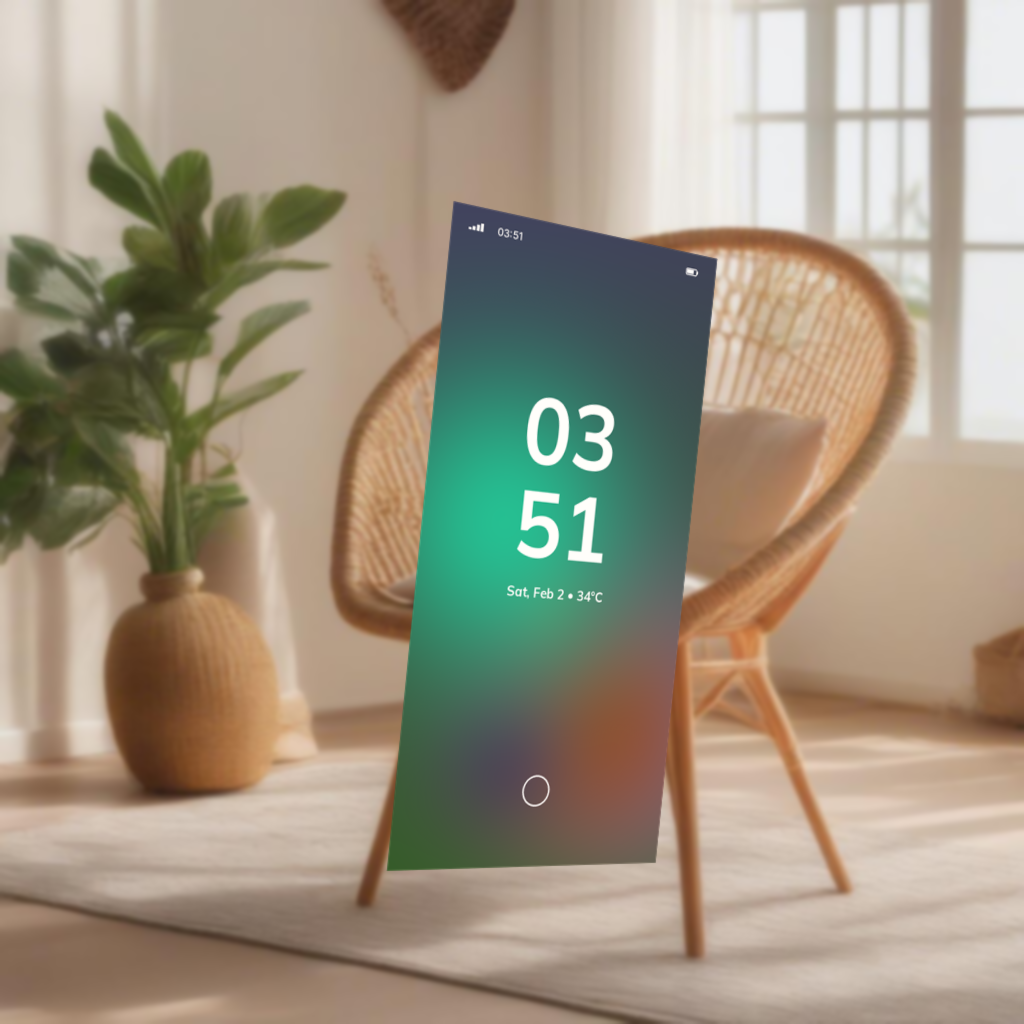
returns 3,51
